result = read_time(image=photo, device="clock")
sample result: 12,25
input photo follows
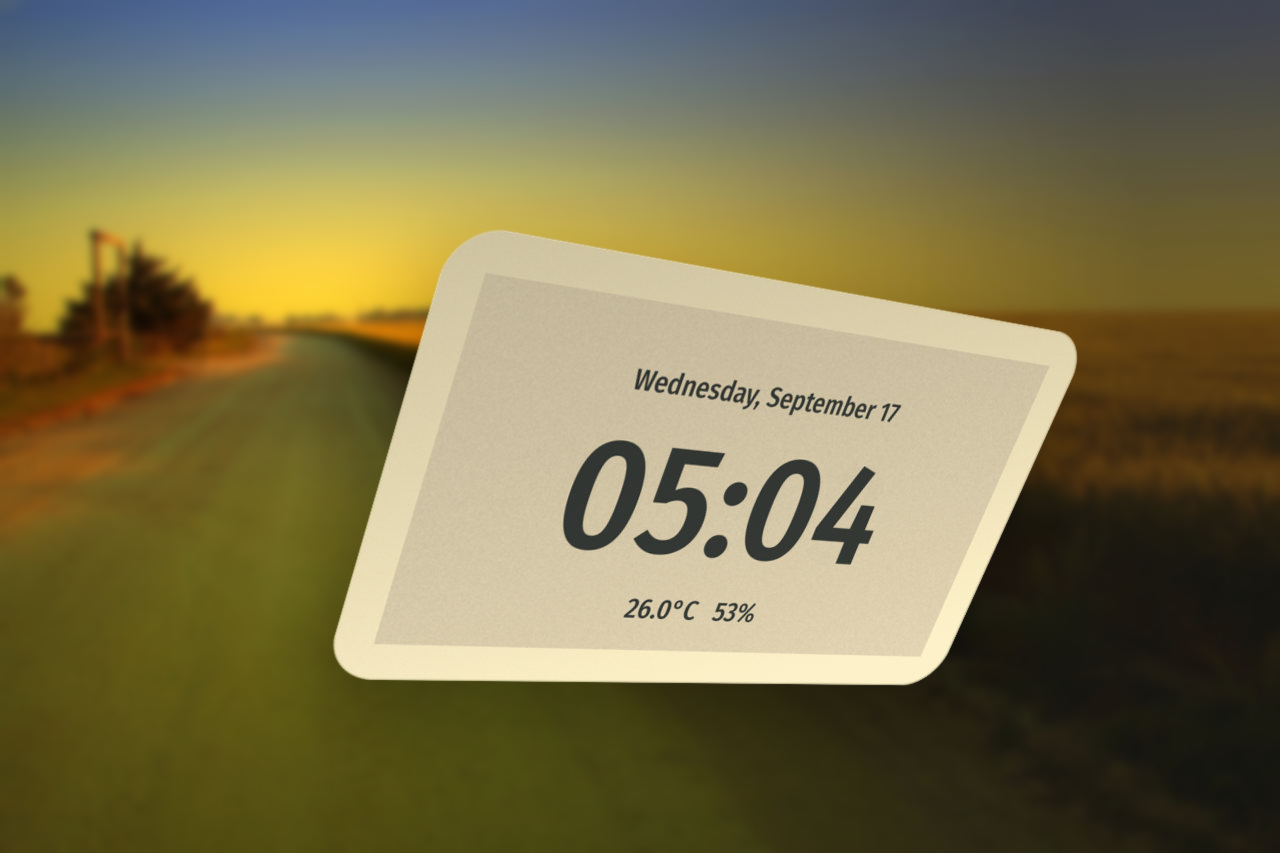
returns 5,04
